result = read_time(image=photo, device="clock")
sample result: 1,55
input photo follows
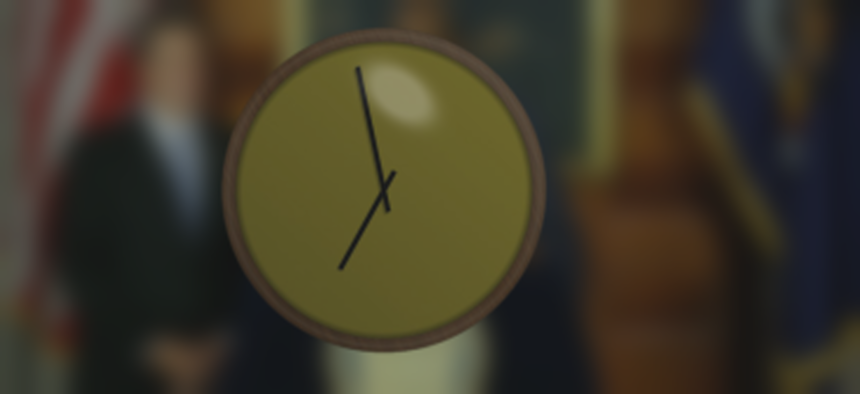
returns 6,58
